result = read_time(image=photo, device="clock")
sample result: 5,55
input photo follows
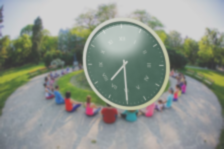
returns 7,30
